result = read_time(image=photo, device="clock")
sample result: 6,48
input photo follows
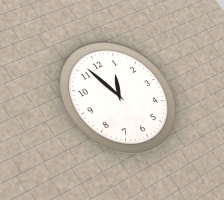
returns 12,57
